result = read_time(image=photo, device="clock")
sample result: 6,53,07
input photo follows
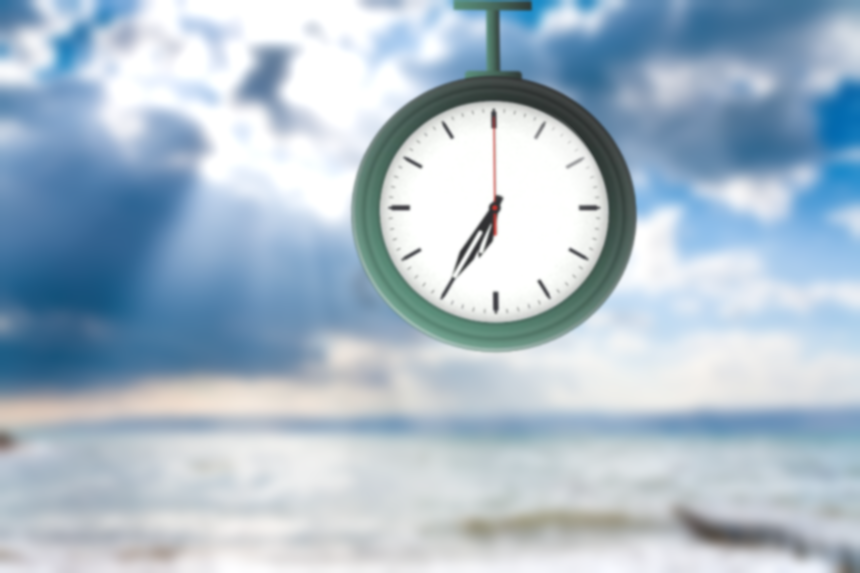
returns 6,35,00
